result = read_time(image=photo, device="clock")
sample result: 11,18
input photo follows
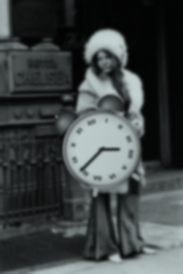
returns 3,41
